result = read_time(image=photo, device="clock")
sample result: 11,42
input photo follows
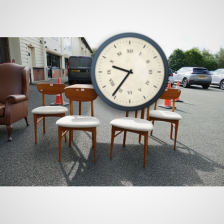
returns 9,36
